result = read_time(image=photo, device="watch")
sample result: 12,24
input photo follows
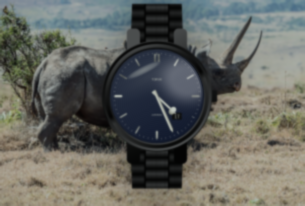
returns 4,26
